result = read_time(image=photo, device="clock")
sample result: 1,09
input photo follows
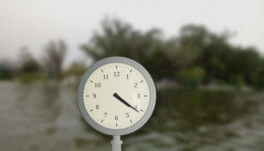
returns 4,21
